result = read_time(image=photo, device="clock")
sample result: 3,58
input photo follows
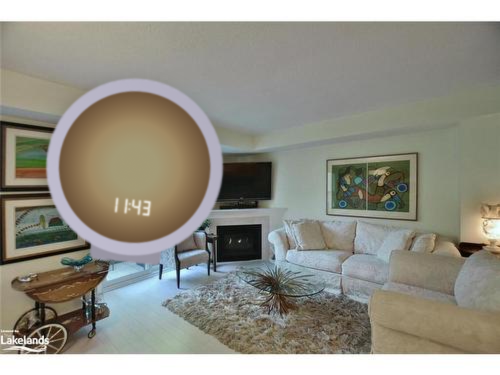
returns 11,43
